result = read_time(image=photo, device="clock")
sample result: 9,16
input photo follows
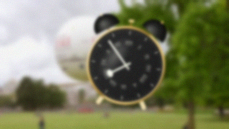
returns 7,53
